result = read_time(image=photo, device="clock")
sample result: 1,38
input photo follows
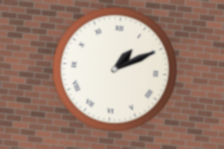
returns 1,10
